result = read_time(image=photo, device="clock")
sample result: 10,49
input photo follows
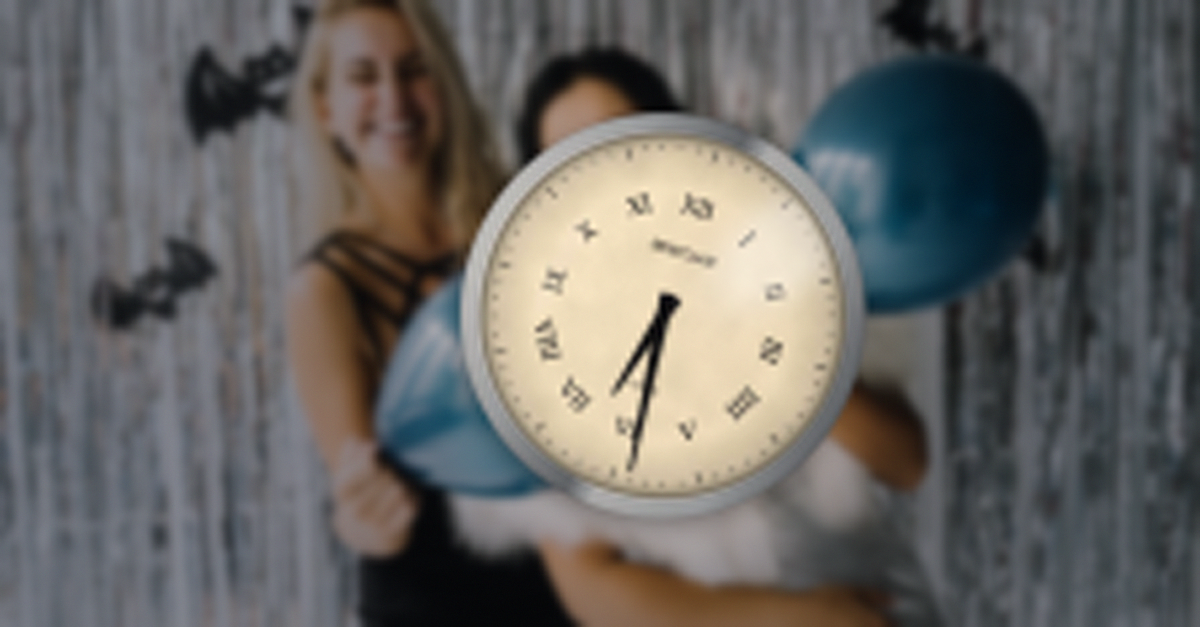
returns 6,29
